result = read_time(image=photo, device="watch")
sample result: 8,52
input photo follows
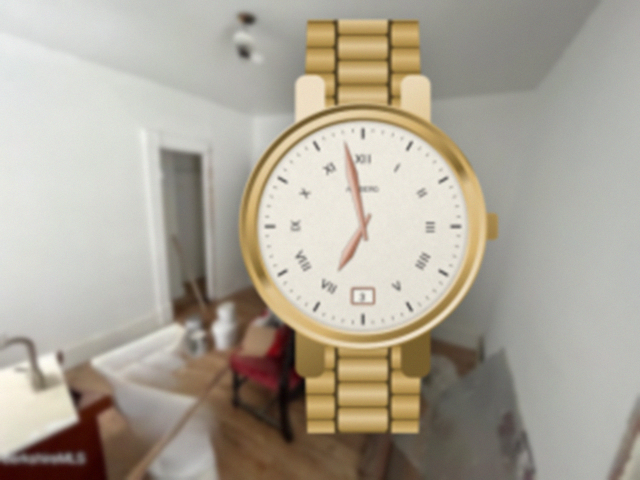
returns 6,58
